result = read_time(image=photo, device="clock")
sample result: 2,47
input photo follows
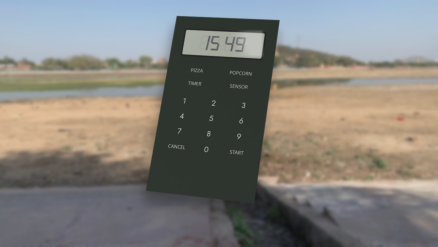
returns 15,49
